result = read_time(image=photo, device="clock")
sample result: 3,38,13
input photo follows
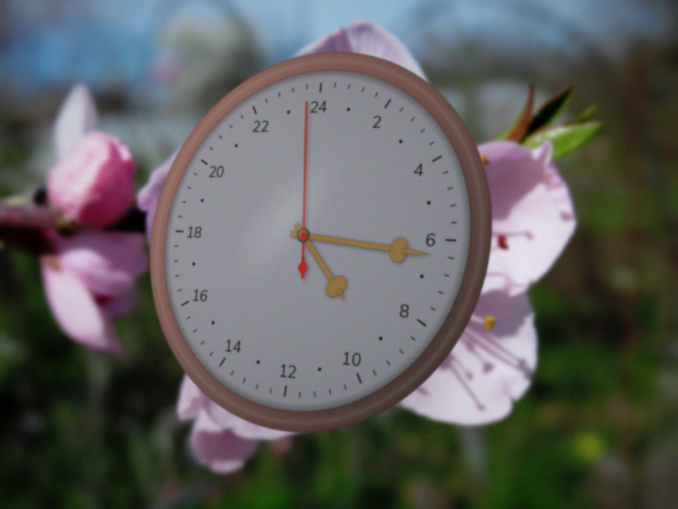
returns 9,15,59
